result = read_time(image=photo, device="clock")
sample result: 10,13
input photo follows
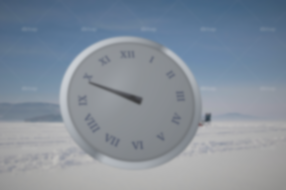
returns 9,49
